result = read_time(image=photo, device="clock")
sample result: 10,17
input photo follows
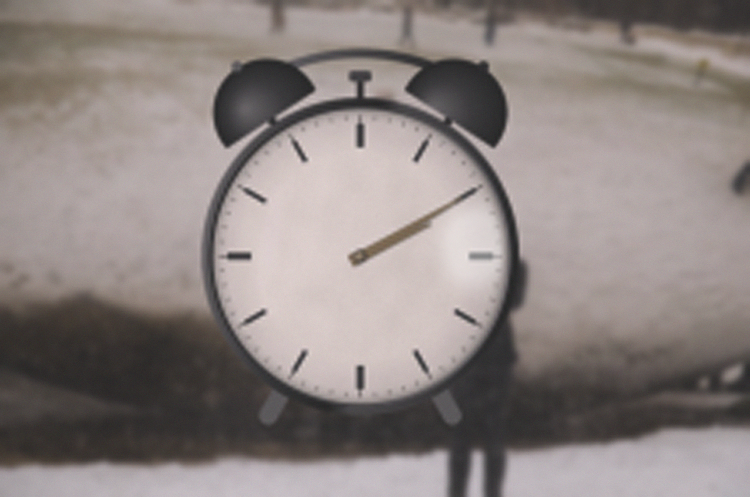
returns 2,10
